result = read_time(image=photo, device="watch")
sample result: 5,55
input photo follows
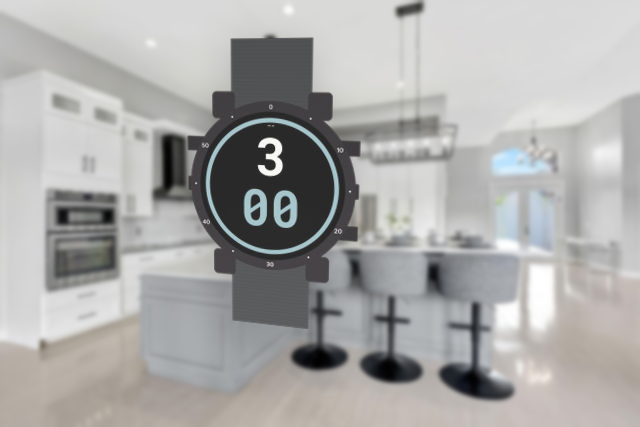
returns 3,00
